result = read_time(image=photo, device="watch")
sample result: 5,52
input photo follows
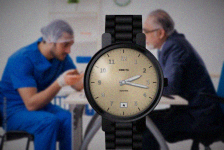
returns 2,17
